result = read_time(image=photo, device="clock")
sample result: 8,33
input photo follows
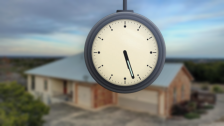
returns 5,27
